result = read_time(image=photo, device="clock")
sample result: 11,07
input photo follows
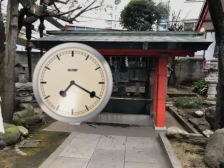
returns 7,20
